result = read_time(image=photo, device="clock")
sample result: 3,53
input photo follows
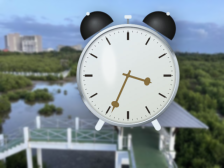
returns 3,34
